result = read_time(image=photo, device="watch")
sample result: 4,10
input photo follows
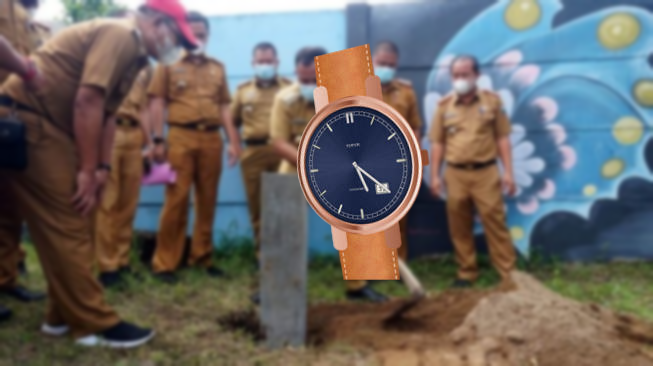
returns 5,22
